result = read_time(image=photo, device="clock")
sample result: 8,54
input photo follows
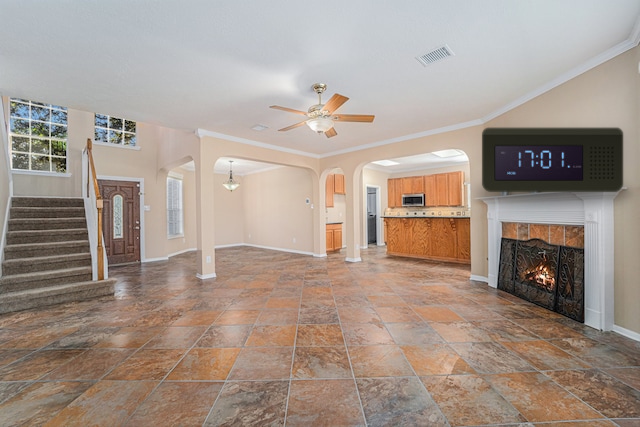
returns 17,01
